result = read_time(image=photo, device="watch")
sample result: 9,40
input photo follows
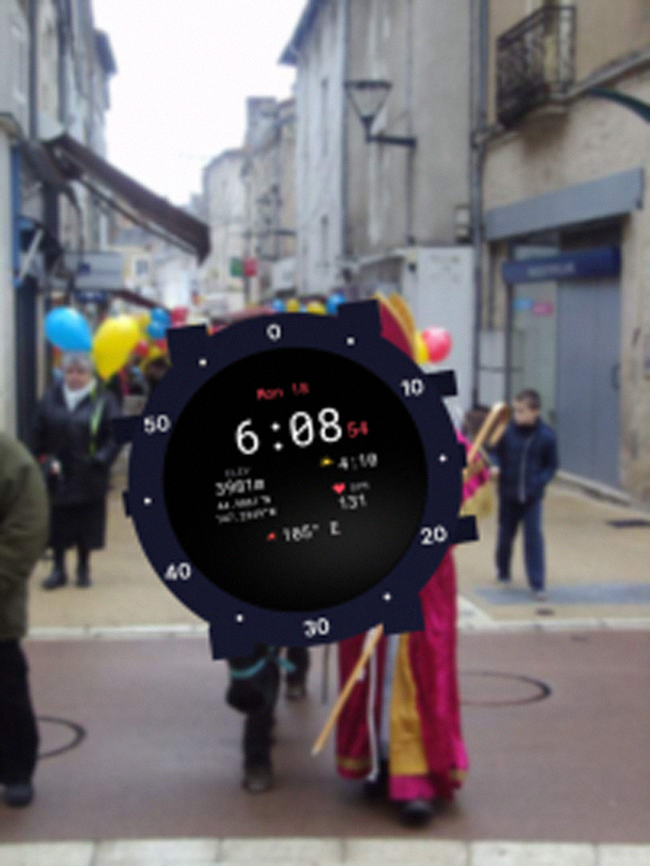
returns 6,08
